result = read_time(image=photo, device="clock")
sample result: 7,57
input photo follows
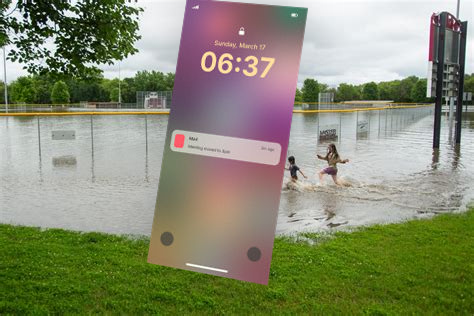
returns 6,37
